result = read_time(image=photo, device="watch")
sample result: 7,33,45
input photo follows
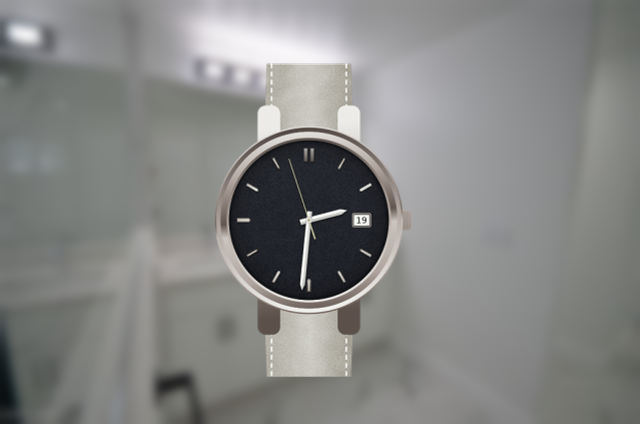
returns 2,30,57
